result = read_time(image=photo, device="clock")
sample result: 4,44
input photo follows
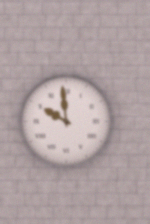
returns 9,59
